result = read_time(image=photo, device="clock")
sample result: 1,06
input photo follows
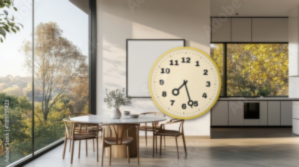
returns 7,27
